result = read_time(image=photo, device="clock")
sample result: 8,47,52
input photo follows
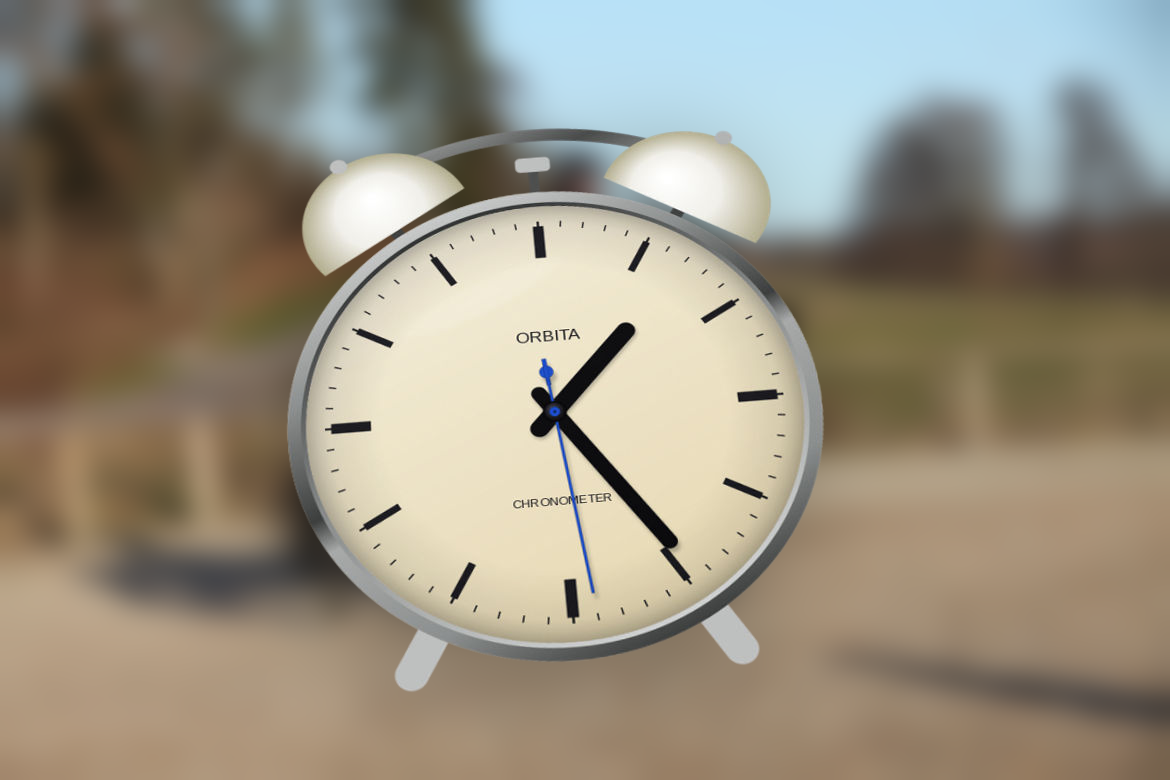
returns 1,24,29
